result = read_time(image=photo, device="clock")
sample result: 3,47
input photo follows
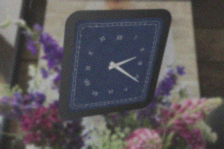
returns 2,21
